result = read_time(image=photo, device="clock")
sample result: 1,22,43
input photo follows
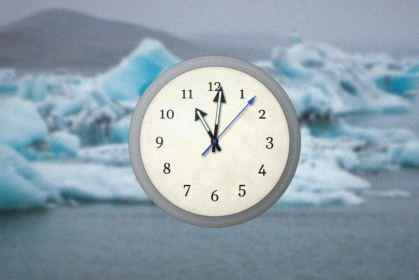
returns 11,01,07
